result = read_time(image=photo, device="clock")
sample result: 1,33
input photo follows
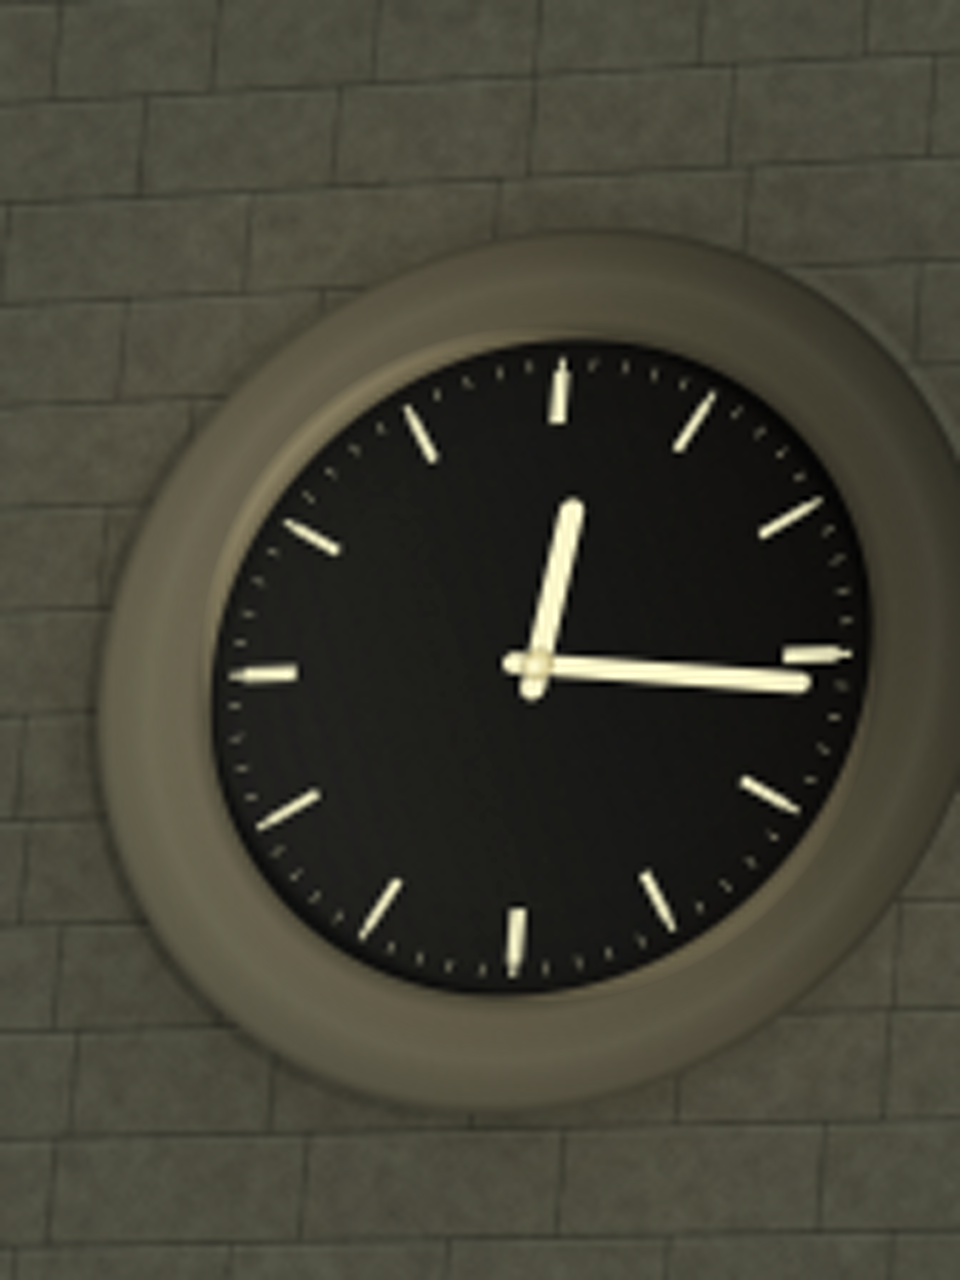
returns 12,16
